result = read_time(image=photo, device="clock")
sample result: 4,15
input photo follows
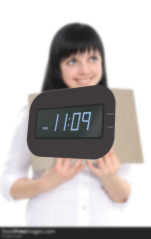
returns 11,09
